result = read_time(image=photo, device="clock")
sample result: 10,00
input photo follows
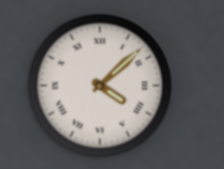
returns 4,08
